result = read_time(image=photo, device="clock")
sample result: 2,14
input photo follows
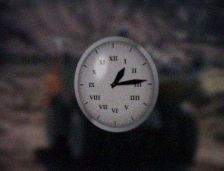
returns 1,14
